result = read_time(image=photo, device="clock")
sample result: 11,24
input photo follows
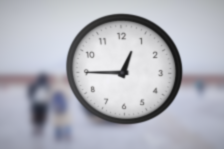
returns 12,45
